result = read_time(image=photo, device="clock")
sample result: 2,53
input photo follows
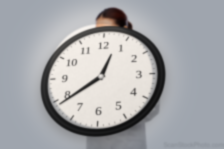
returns 12,39
